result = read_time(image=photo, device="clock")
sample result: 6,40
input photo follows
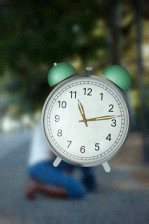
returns 11,13
